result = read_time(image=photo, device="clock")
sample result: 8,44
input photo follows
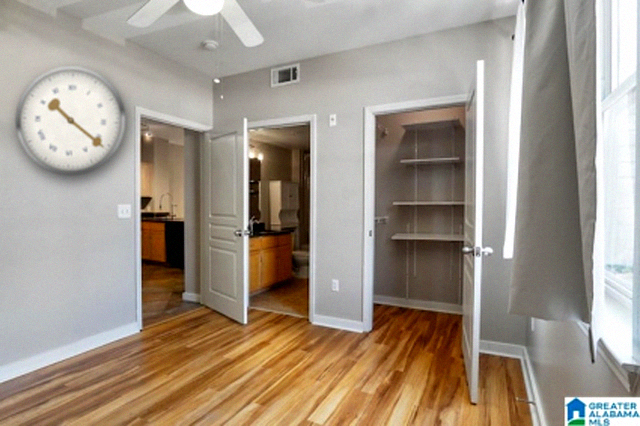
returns 10,21
